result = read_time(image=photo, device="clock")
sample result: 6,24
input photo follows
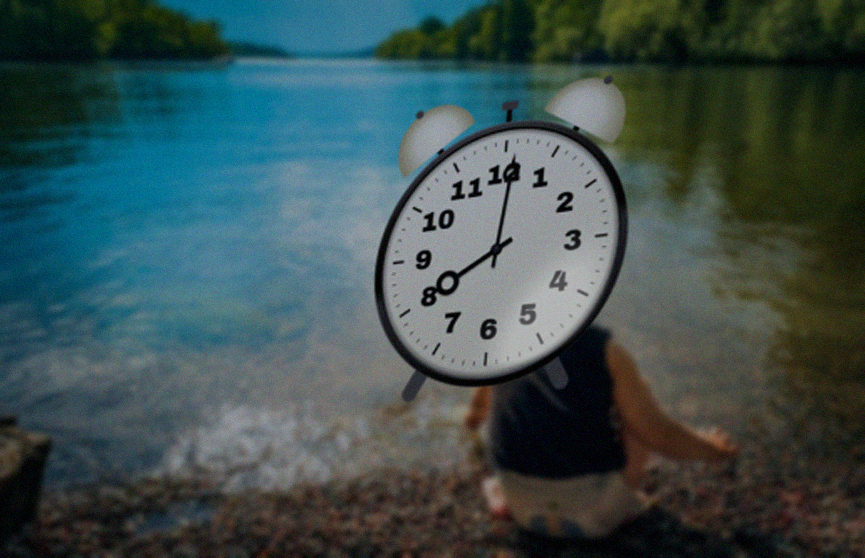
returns 8,01
